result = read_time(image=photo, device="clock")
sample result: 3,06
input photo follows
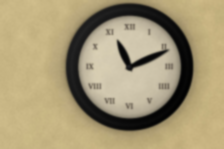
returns 11,11
